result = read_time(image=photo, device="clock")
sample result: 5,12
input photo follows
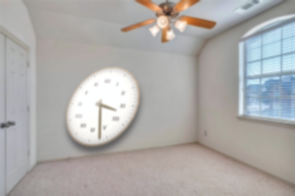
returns 3,27
